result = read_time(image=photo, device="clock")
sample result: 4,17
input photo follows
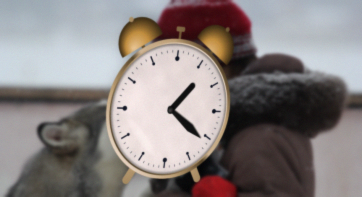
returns 1,21
